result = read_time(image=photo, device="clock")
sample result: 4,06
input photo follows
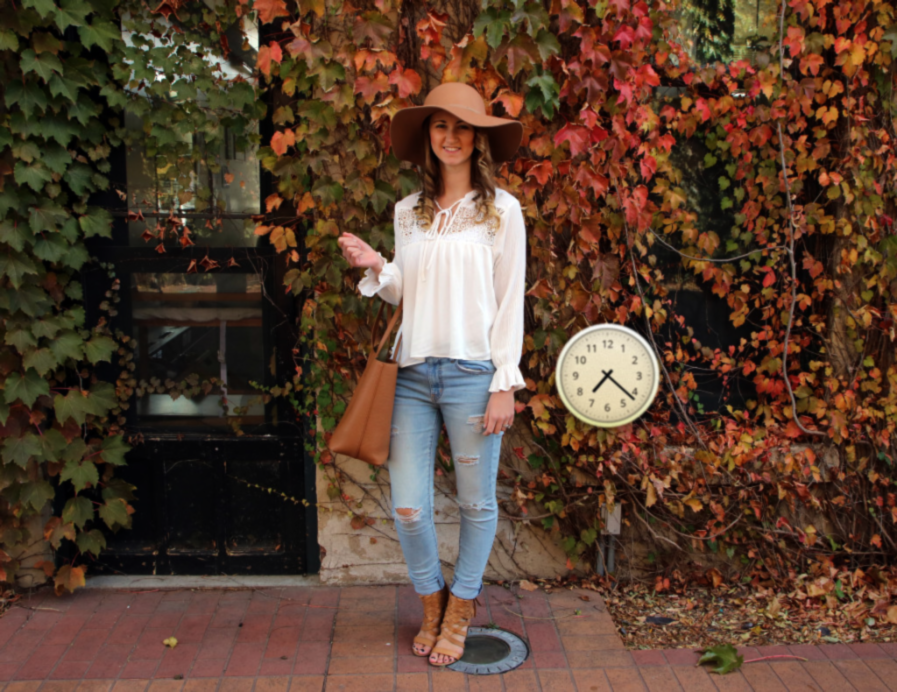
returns 7,22
